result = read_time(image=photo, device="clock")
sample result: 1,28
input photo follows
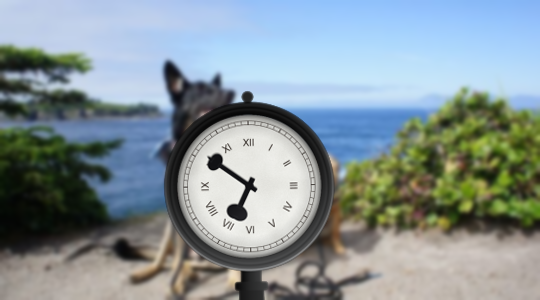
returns 6,51
